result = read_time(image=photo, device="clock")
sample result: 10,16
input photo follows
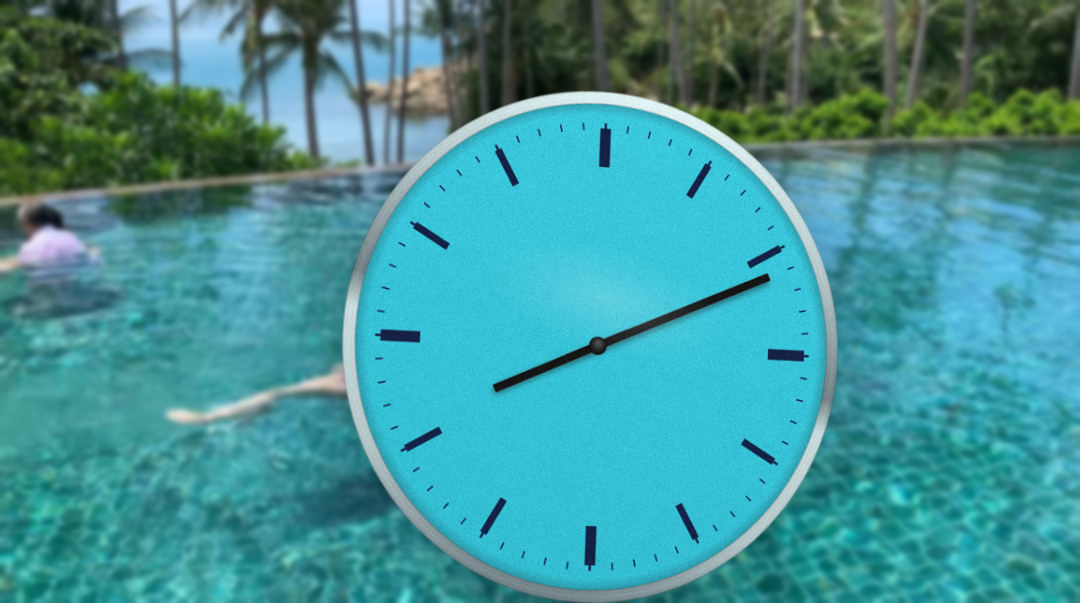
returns 8,11
